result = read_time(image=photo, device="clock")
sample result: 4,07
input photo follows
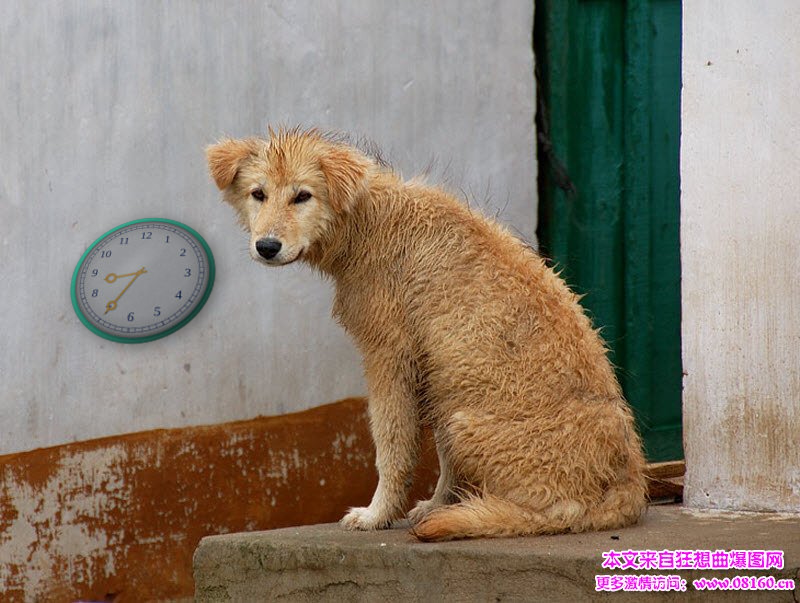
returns 8,35
